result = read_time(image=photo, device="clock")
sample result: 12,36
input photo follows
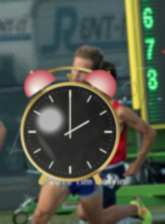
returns 2,00
